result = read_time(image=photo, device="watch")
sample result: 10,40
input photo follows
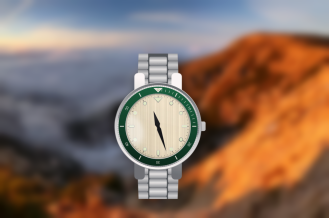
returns 11,27
